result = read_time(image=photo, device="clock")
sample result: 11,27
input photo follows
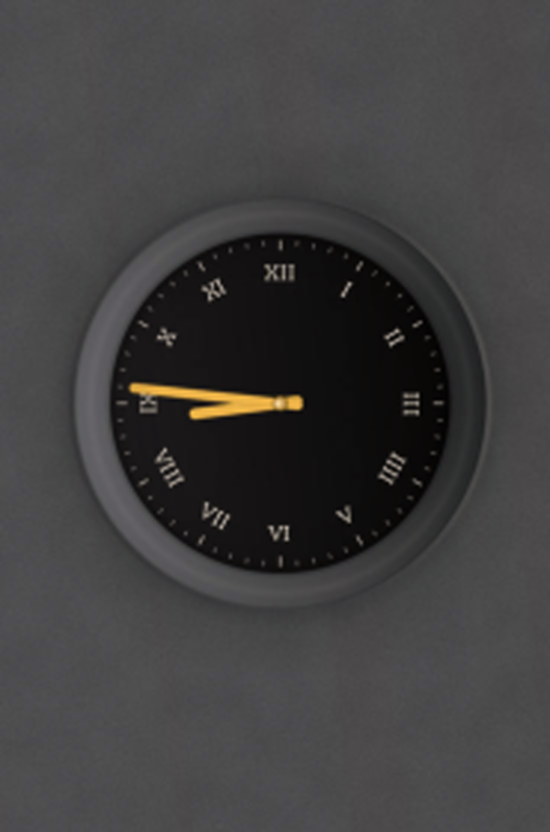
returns 8,46
